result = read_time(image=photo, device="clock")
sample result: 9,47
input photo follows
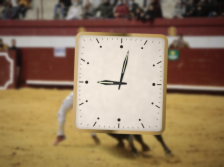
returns 9,02
